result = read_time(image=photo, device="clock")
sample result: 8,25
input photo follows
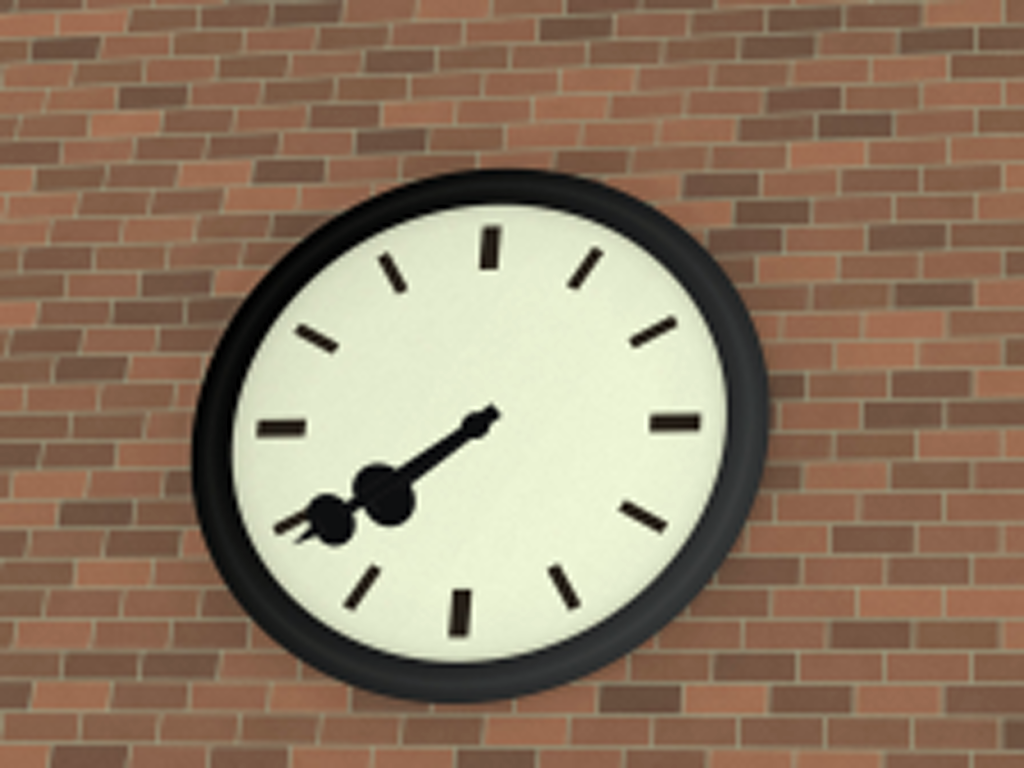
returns 7,39
